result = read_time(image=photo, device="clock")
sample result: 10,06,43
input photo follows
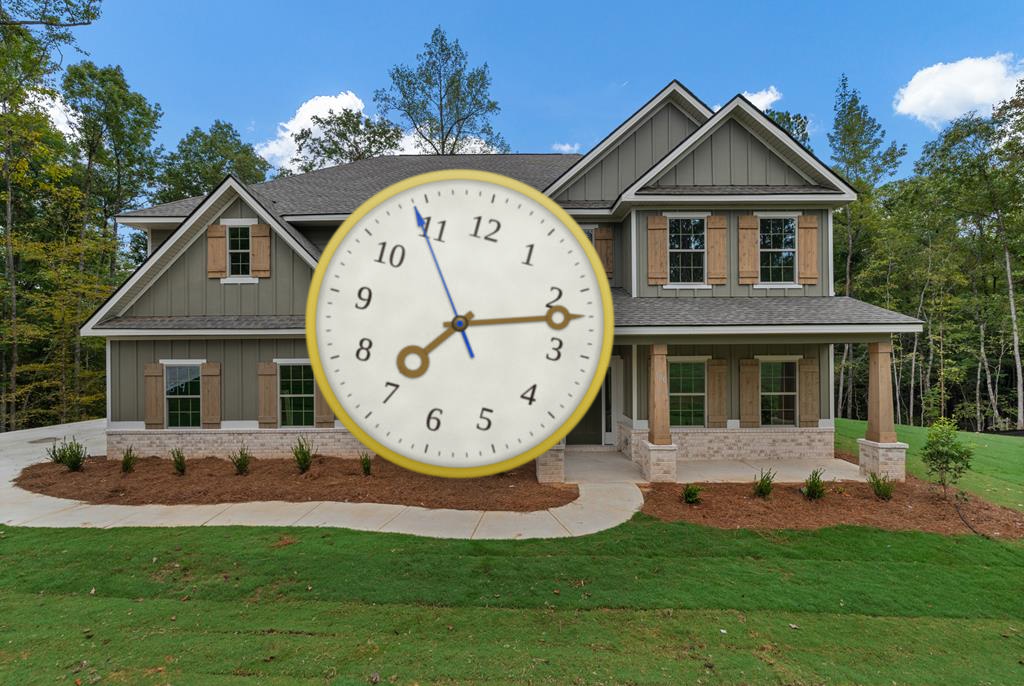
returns 7,11,54
